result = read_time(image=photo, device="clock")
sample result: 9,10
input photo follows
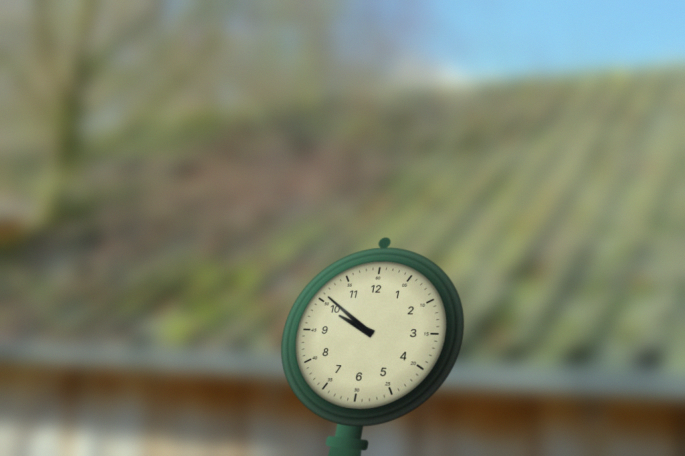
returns 9,51
